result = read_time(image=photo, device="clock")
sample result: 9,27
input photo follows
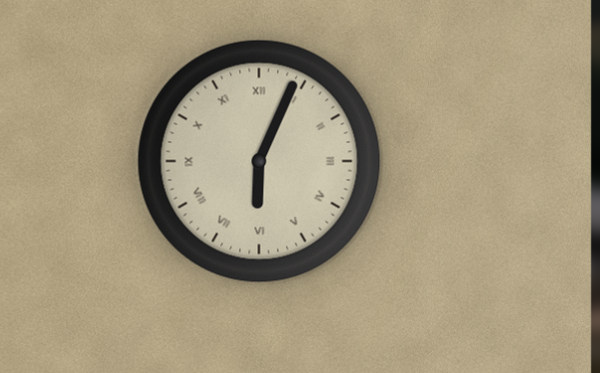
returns 6,04
